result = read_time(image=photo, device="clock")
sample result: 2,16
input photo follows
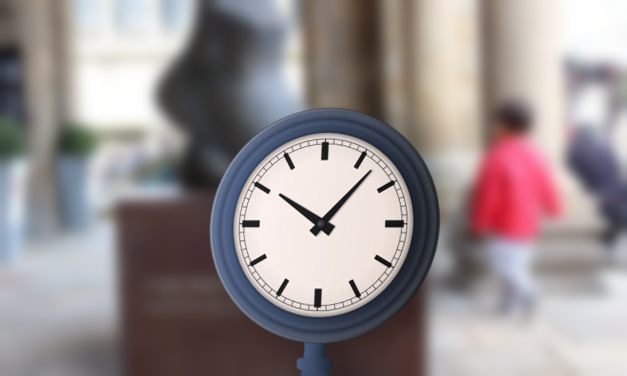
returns 10,07
